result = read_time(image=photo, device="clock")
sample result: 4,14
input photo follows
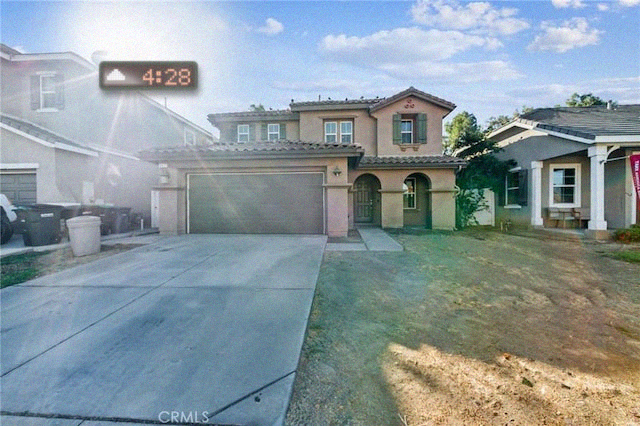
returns 4,28
